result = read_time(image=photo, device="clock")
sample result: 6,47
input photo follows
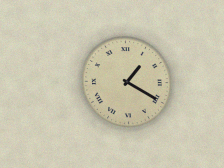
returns 1,20
